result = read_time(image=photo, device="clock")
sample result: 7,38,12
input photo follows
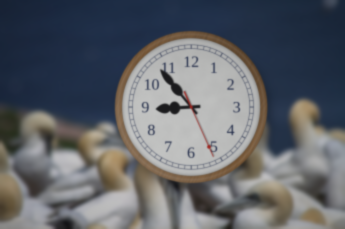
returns 8,53,26
